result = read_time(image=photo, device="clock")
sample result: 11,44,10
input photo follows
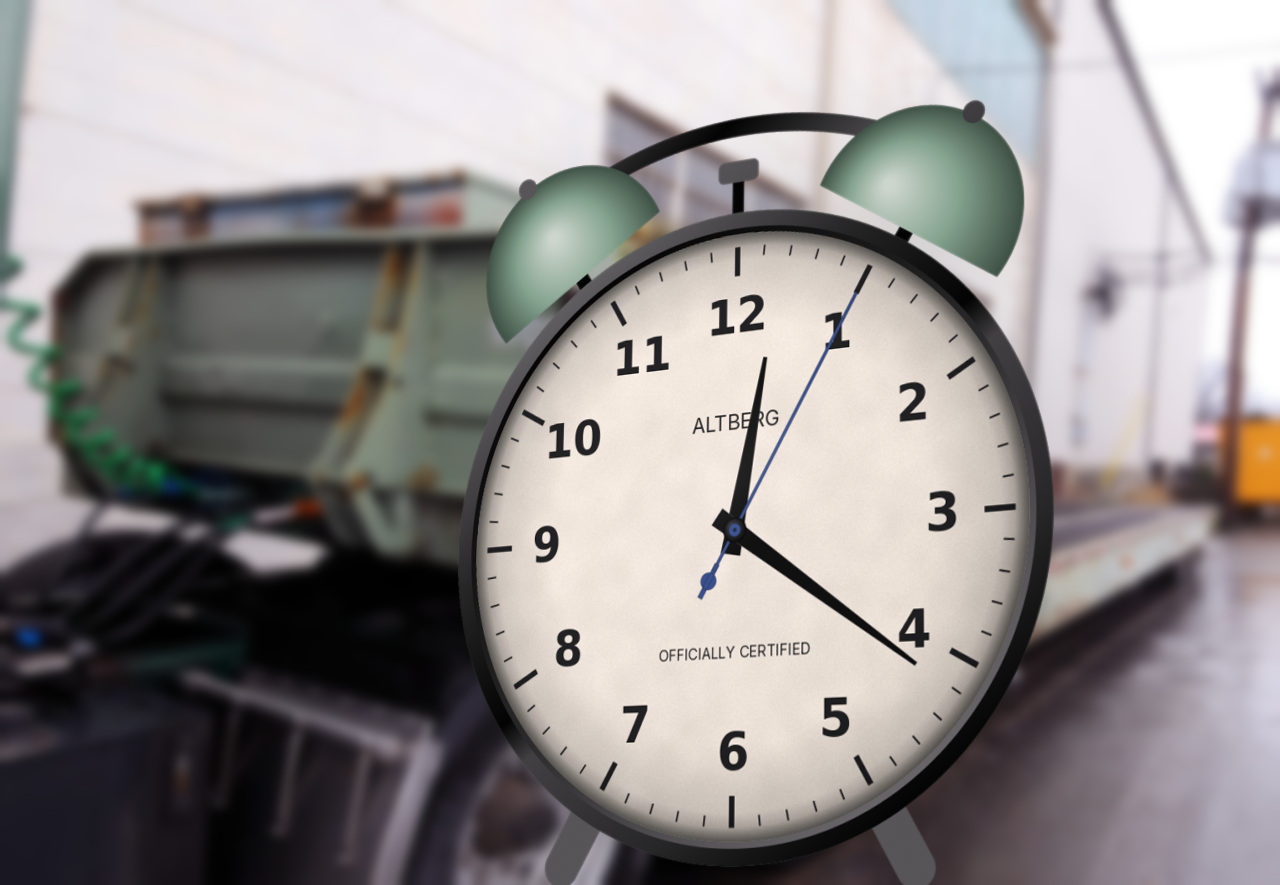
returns 12,21,05
